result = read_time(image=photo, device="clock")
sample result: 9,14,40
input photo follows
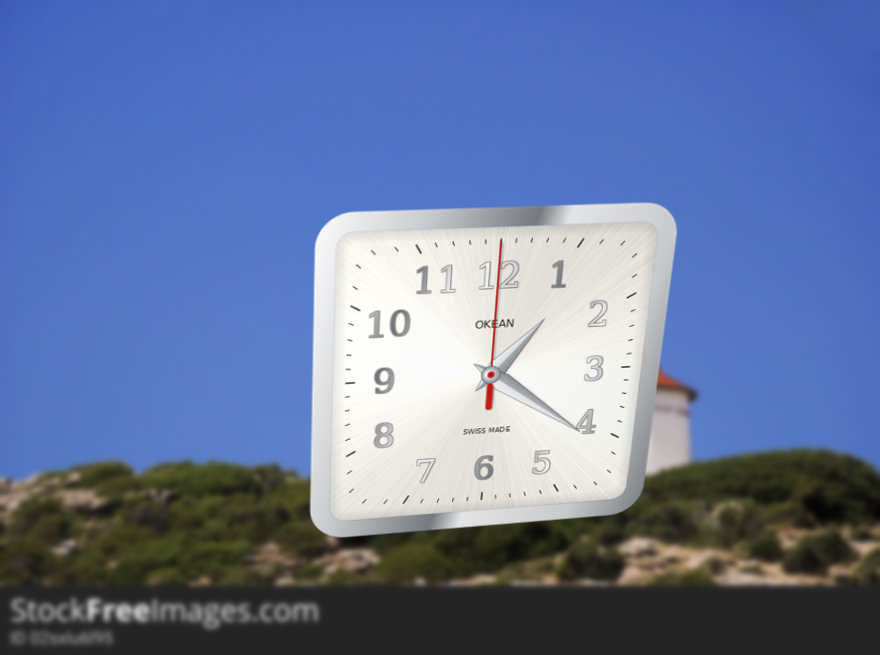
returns 1,21,00
